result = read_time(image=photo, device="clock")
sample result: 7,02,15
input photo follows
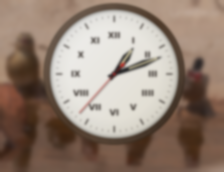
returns 1,11,37
